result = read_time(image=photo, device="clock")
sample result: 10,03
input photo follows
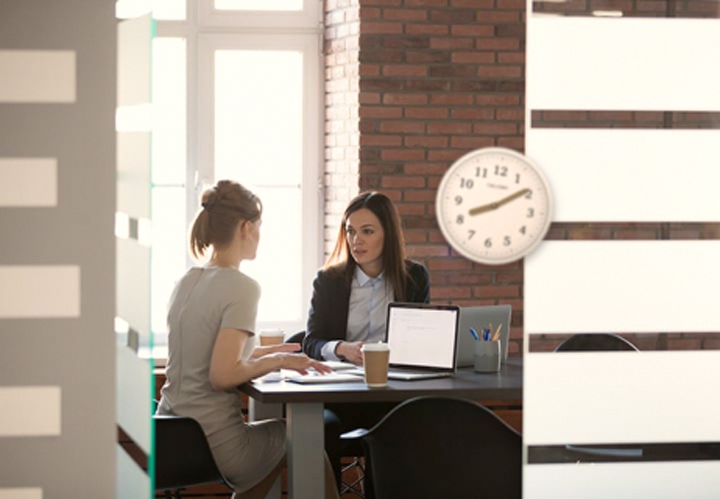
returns 8,09
